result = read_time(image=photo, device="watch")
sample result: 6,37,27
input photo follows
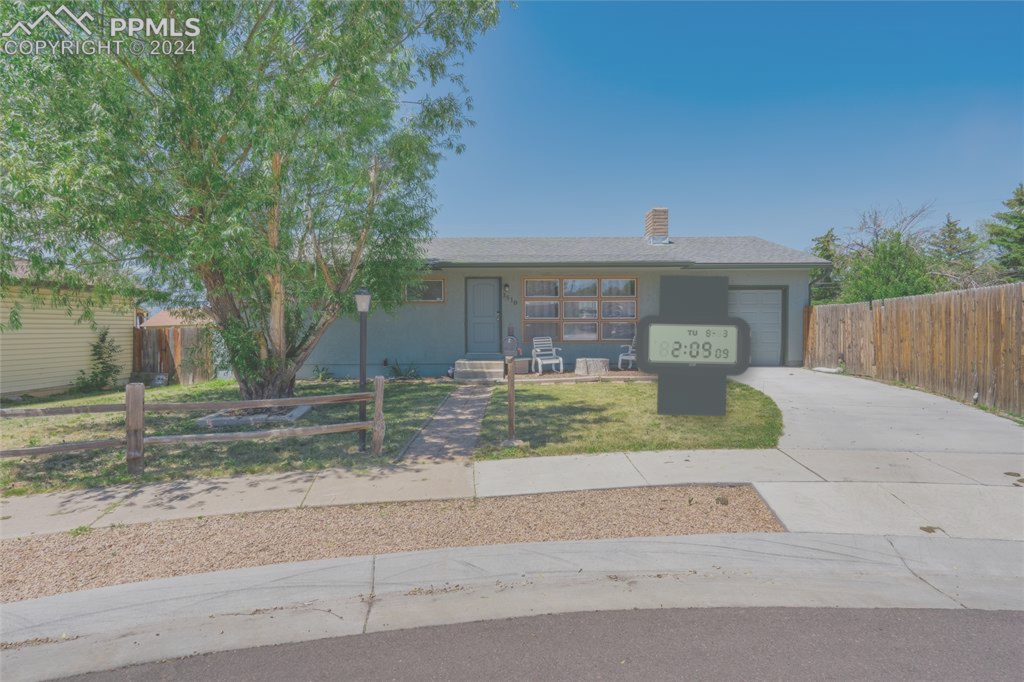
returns 2,09,09
